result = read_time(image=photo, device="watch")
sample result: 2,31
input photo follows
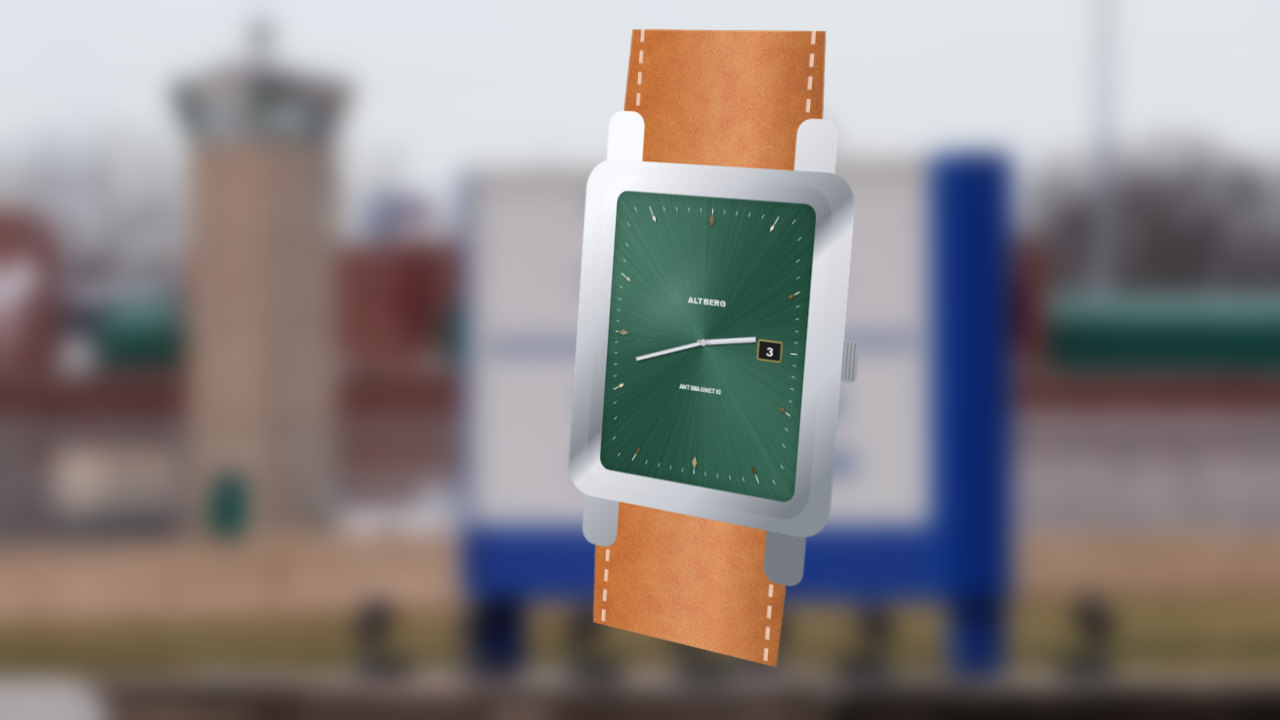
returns 2,42
